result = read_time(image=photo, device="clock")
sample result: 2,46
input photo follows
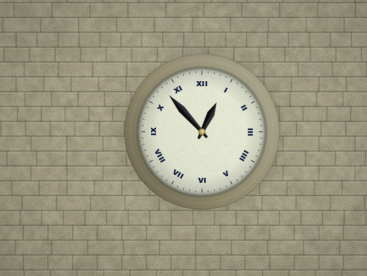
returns 12,53
